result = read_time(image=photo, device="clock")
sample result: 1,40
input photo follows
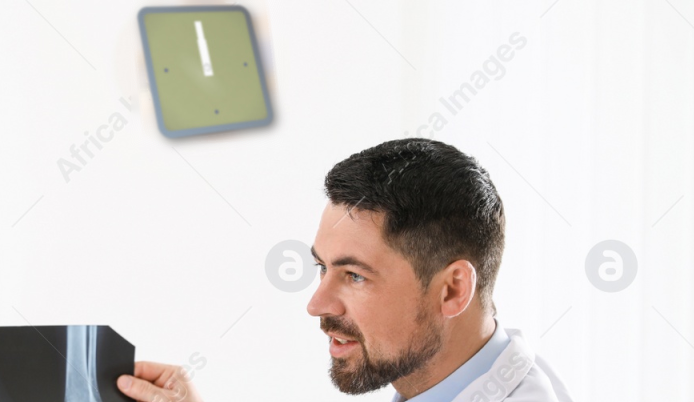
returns 12,00
